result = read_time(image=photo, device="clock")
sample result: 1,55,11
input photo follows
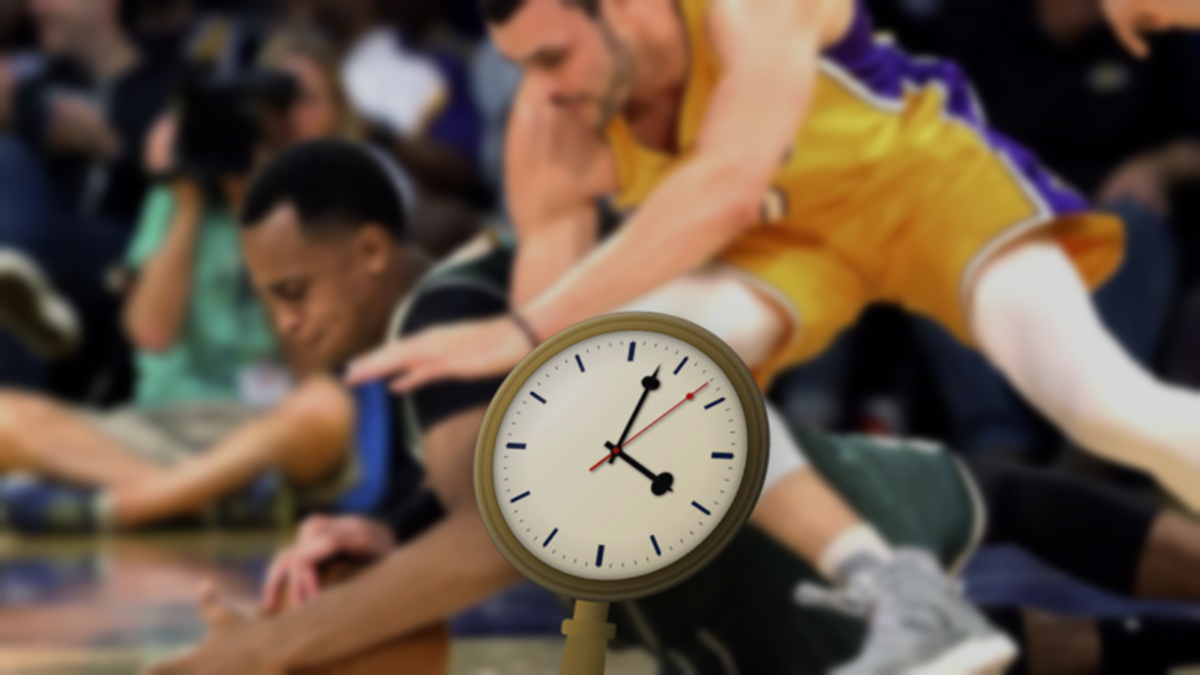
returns 4,03,08
